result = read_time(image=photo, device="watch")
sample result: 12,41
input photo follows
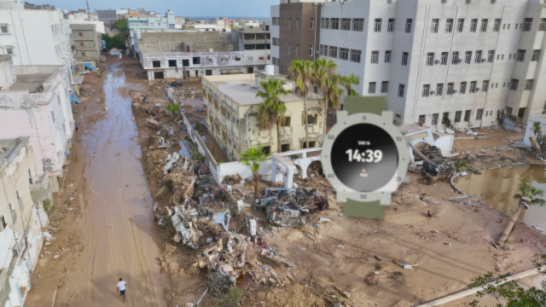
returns 14,39
